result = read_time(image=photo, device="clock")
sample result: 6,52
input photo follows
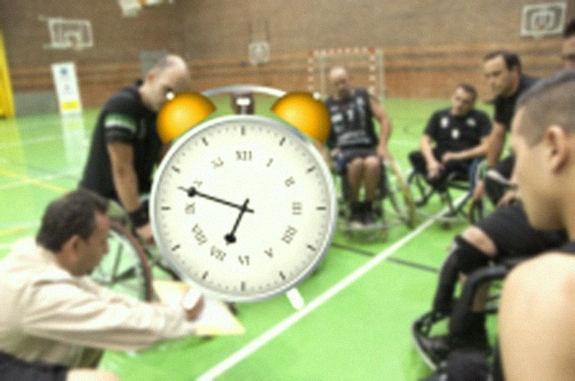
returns 6,48
